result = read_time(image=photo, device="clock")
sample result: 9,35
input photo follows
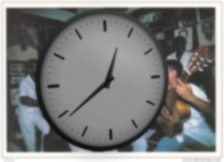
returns 12,39
